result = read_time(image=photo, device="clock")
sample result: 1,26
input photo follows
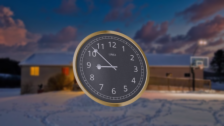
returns 8,52
